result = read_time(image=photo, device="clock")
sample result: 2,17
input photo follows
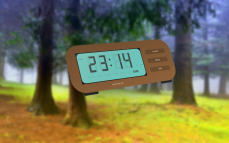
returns 23,14
